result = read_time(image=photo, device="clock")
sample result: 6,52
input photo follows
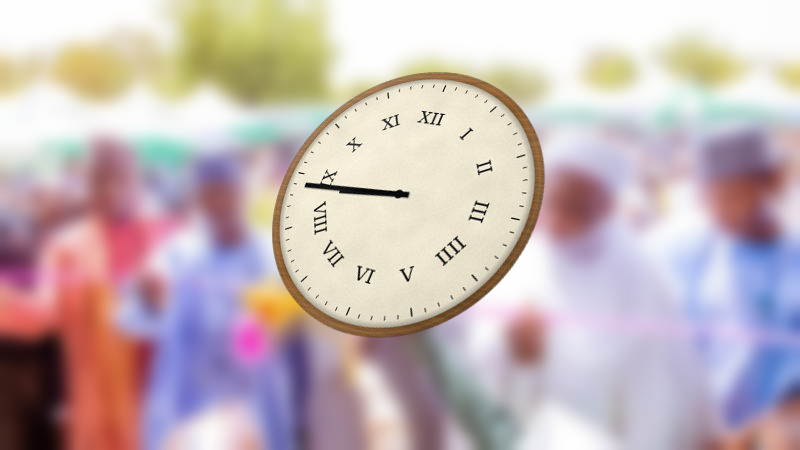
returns 8,44
